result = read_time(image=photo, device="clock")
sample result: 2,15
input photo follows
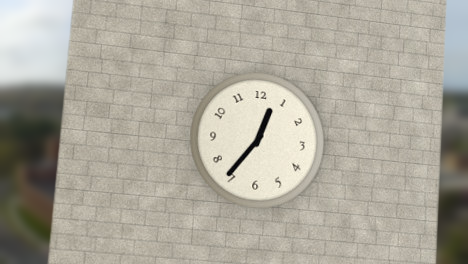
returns 12,36
